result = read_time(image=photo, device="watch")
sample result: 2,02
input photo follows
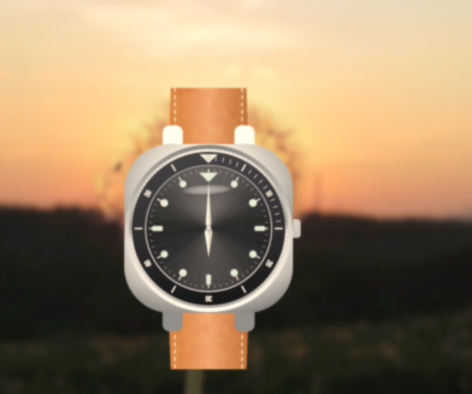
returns 6,00
